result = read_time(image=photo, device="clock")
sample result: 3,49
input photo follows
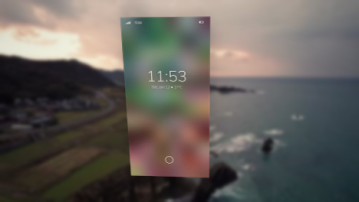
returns 11,53
